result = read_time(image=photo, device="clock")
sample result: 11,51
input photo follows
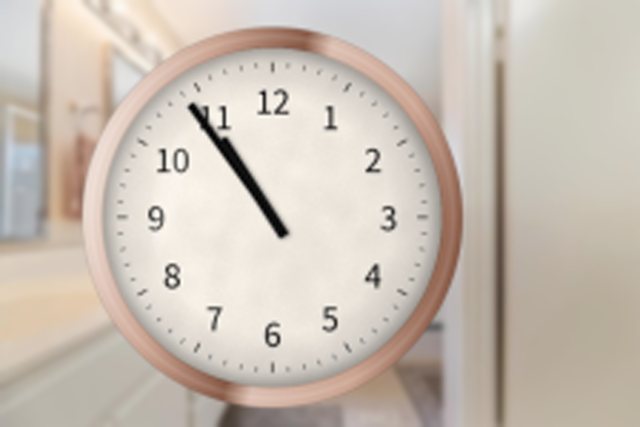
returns 10,54
